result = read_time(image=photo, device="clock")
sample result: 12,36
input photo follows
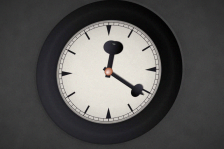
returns 12,21
